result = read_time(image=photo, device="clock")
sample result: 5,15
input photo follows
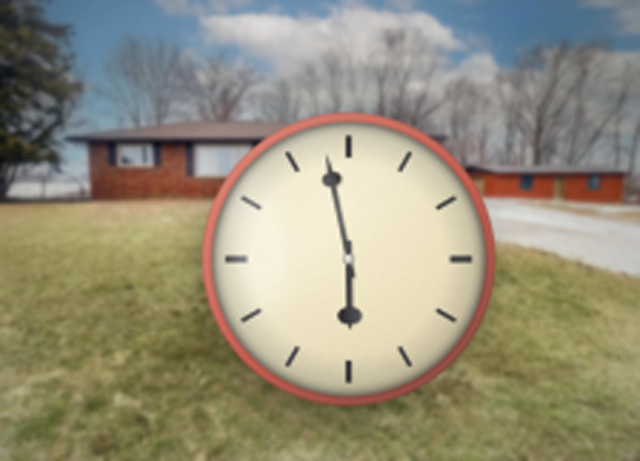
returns 5,58
